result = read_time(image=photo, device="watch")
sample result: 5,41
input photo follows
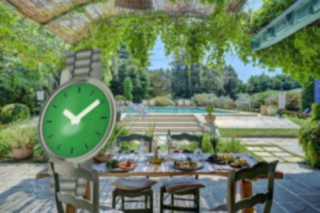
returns 10,09
